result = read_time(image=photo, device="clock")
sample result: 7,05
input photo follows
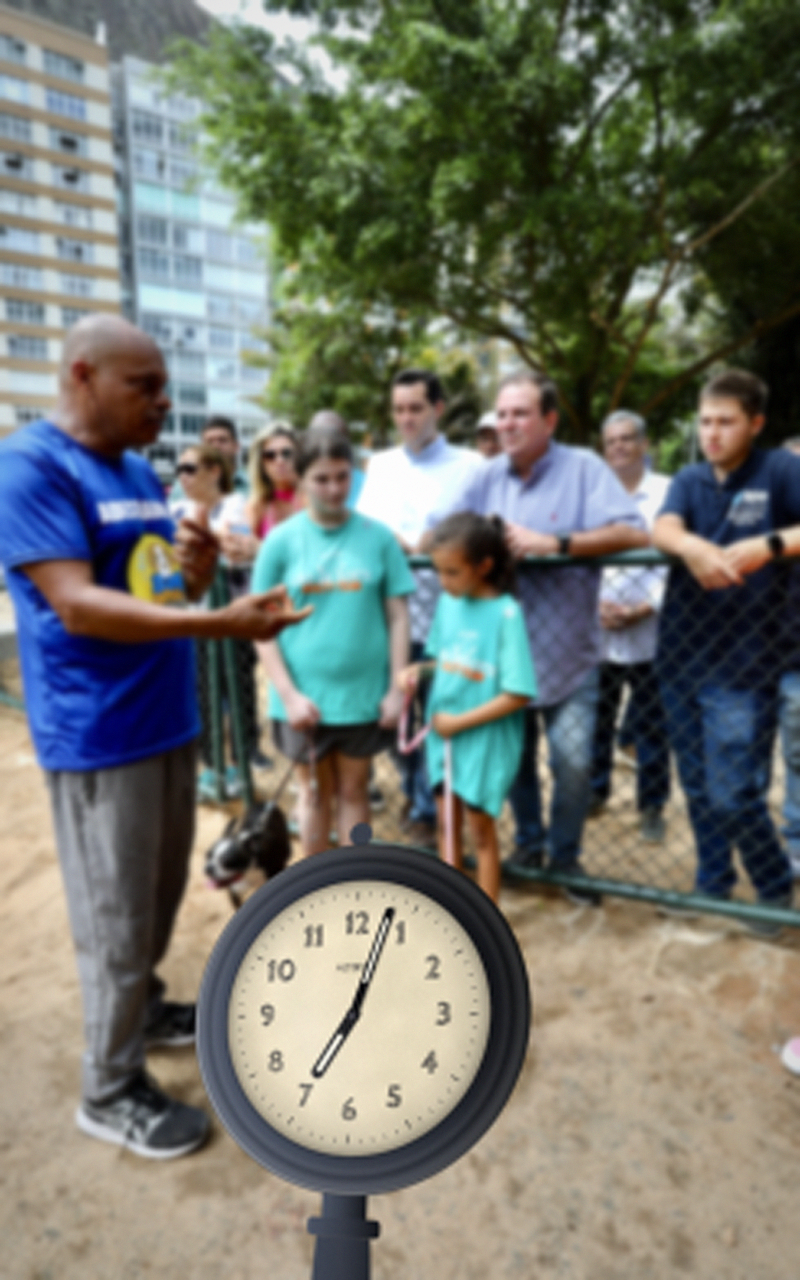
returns 7,03
